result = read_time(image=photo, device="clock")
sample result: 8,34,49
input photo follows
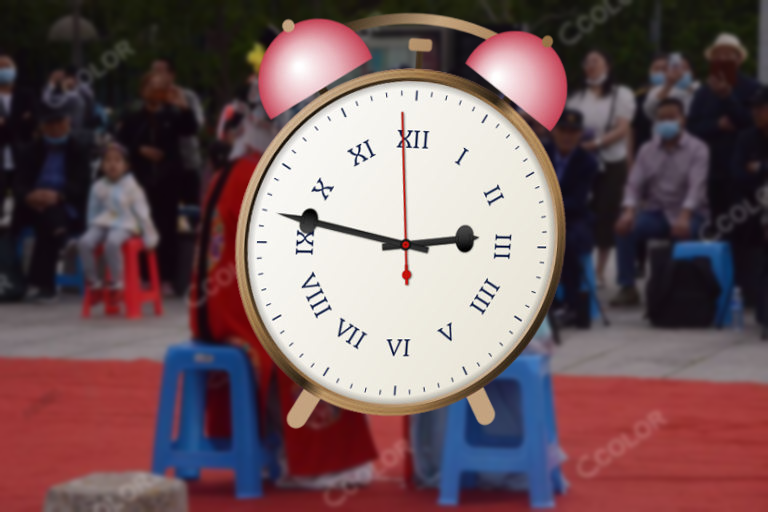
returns 2,46,59
